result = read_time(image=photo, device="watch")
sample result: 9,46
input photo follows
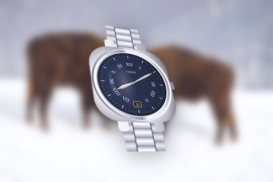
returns 8,10
